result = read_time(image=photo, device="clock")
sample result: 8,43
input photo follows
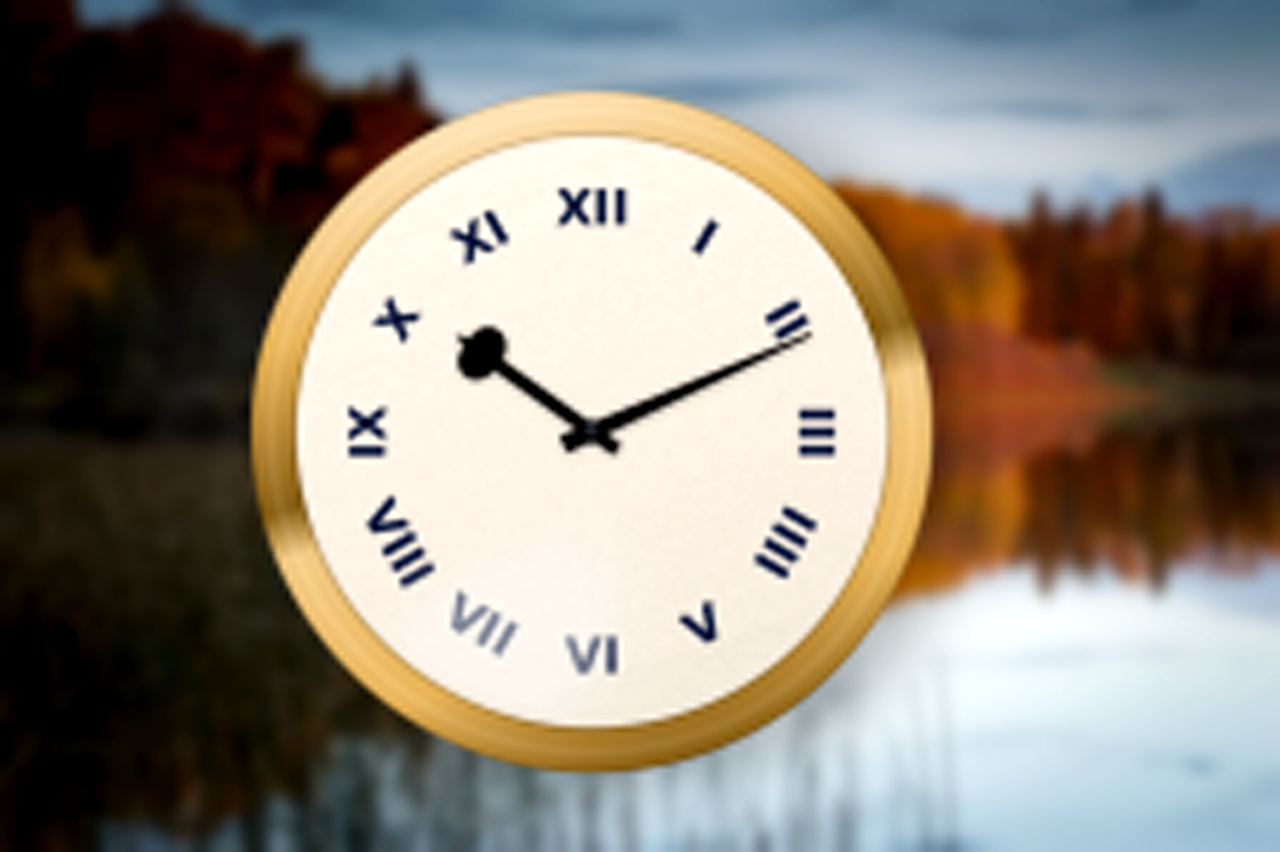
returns 10,11
